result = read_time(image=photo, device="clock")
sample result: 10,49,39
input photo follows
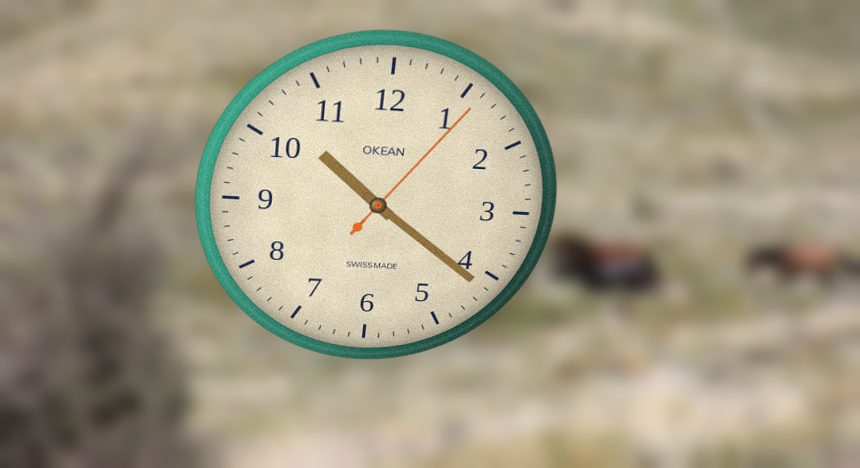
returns 10,21,06
